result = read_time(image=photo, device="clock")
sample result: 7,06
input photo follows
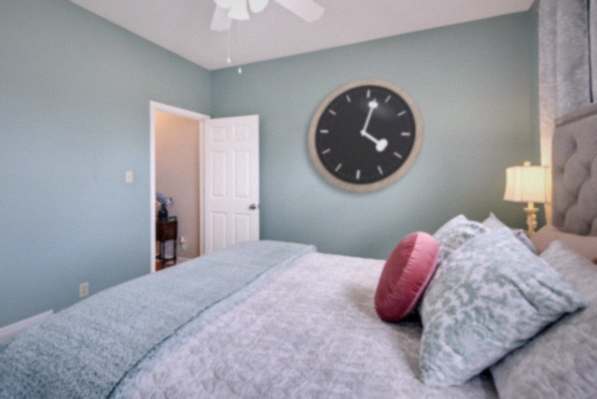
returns 4,02
